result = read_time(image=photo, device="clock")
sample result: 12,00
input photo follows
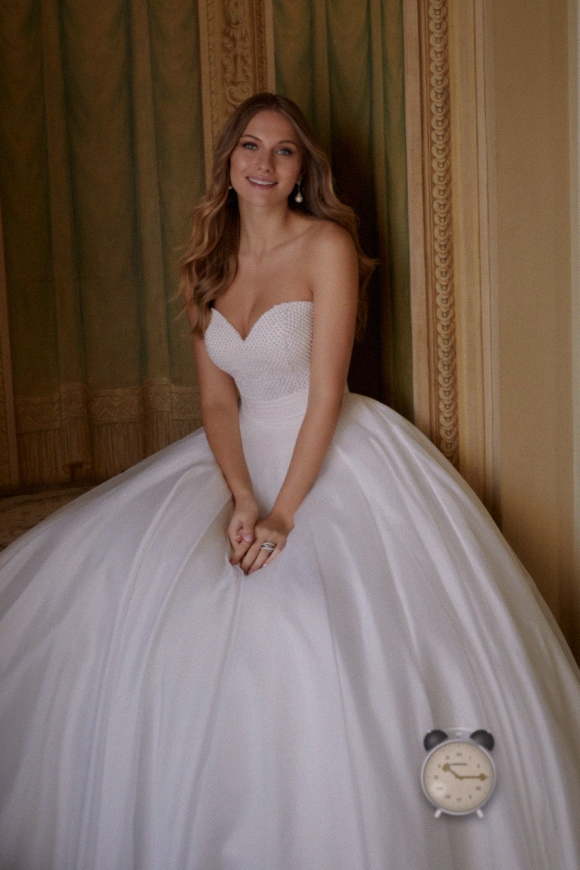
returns 10,15
